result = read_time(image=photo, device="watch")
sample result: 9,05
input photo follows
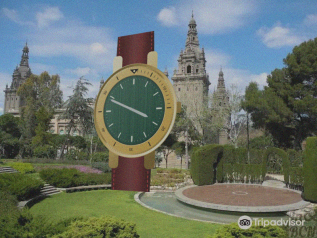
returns 3,49
